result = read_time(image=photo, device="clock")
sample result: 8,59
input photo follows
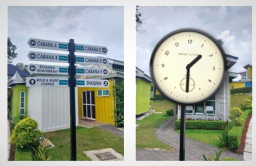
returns 1,30
